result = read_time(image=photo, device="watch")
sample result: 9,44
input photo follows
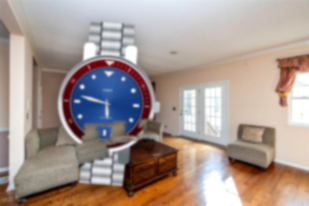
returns 5,47
